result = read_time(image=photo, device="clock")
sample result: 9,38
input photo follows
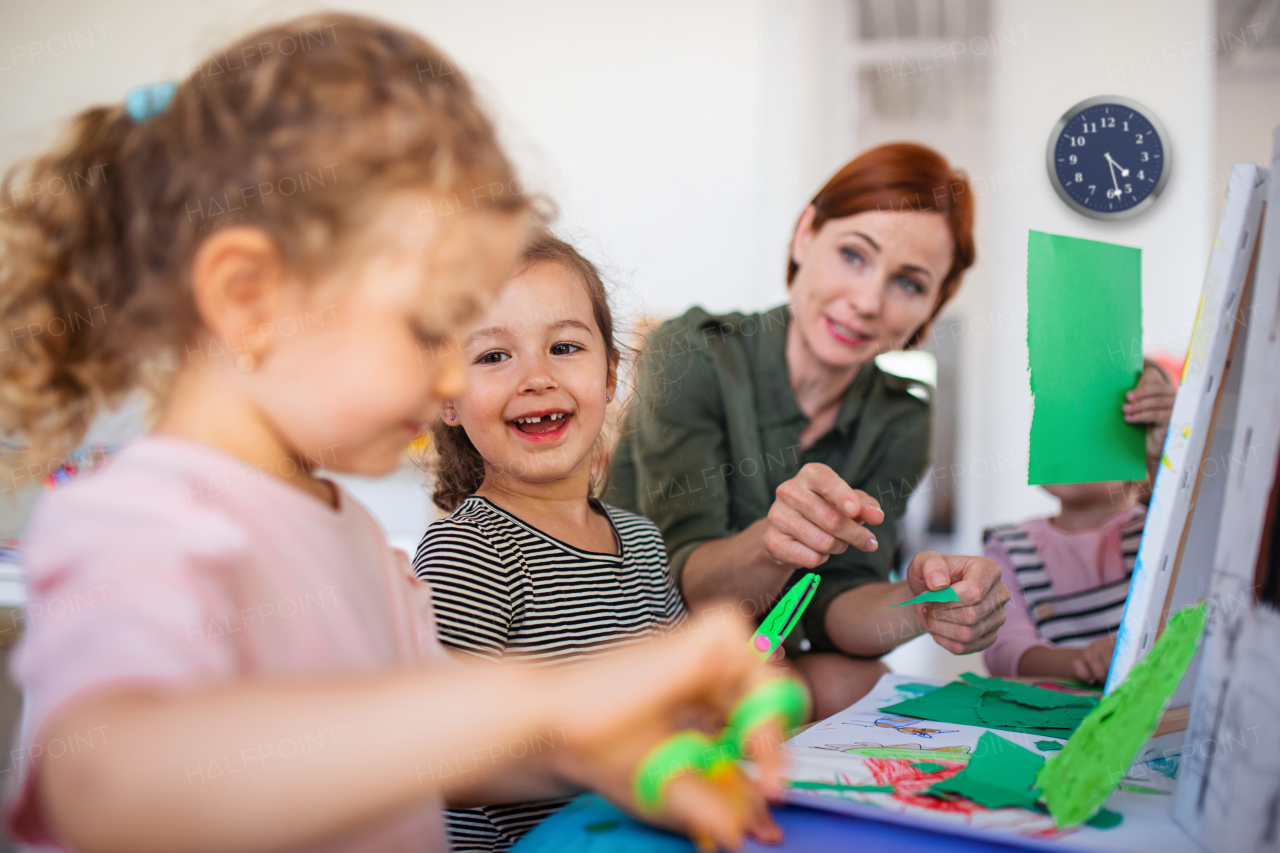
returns 4,28
